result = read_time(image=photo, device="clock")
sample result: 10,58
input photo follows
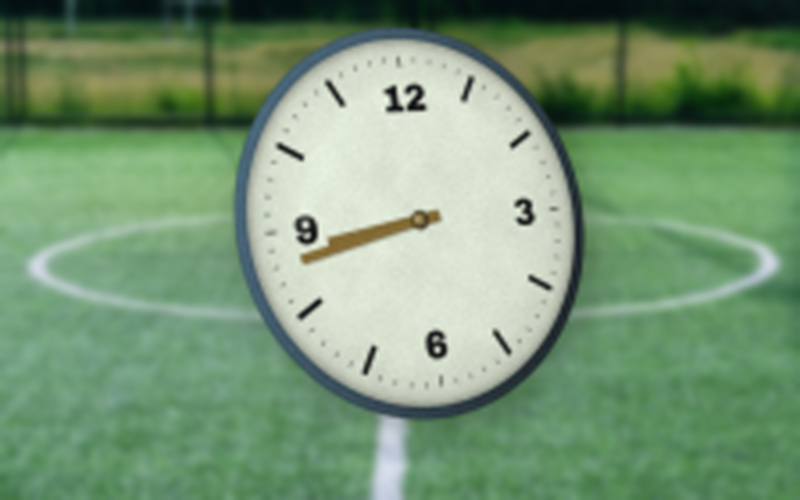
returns 8,43
